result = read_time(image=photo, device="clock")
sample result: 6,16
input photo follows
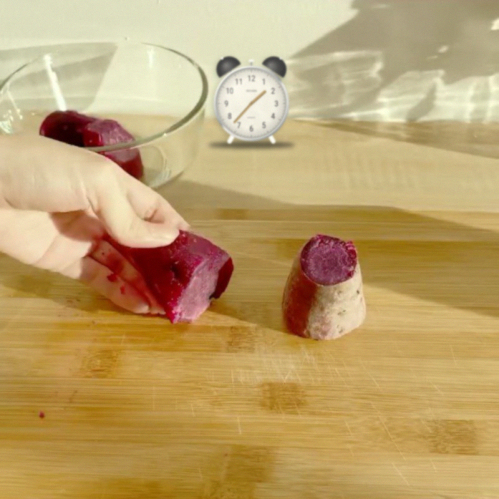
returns 1,37
